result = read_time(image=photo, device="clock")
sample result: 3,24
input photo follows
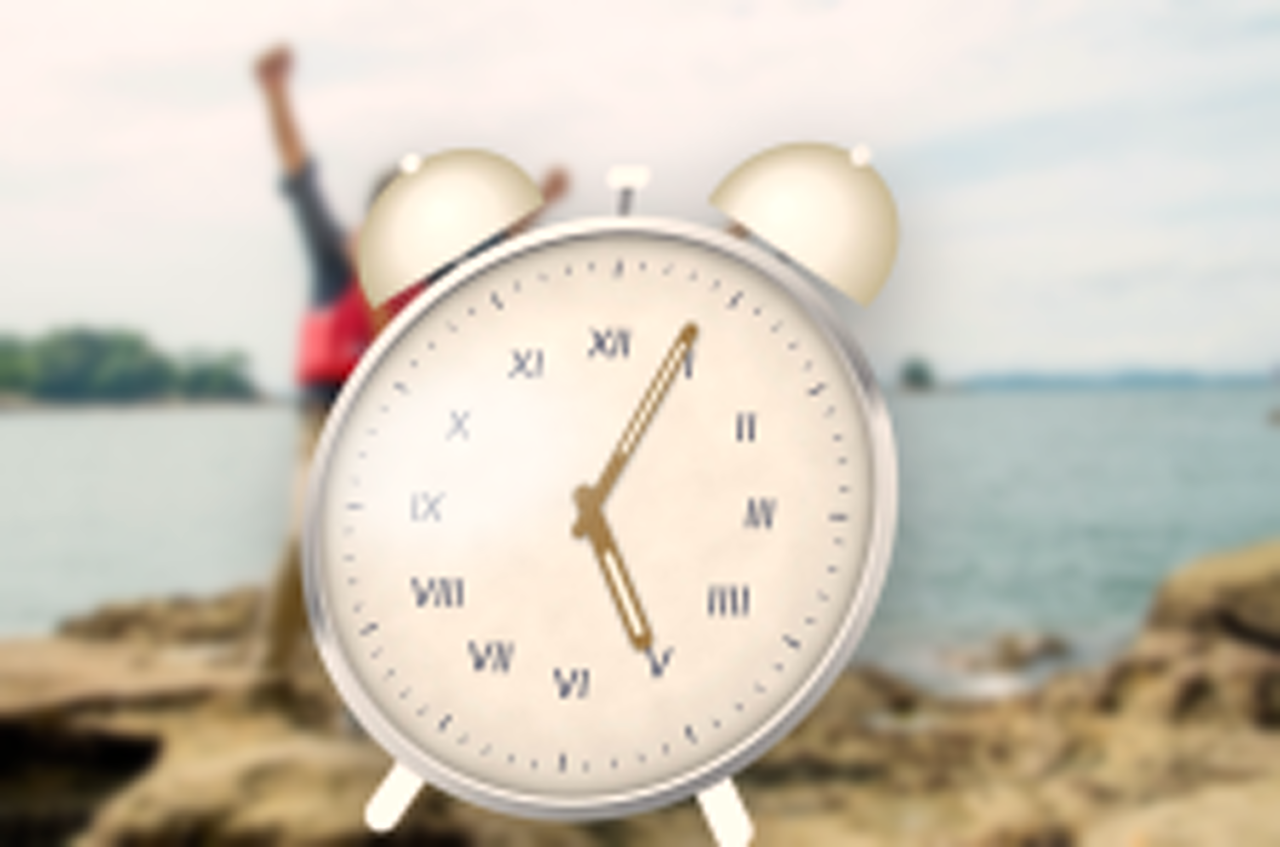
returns 5,04
